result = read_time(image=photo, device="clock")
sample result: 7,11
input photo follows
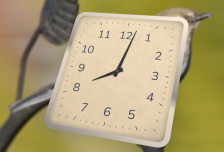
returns 8,02
